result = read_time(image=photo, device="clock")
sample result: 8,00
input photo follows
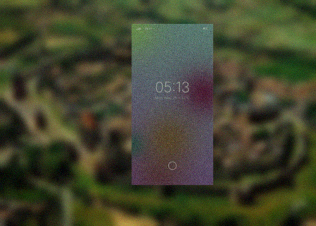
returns 5,13
